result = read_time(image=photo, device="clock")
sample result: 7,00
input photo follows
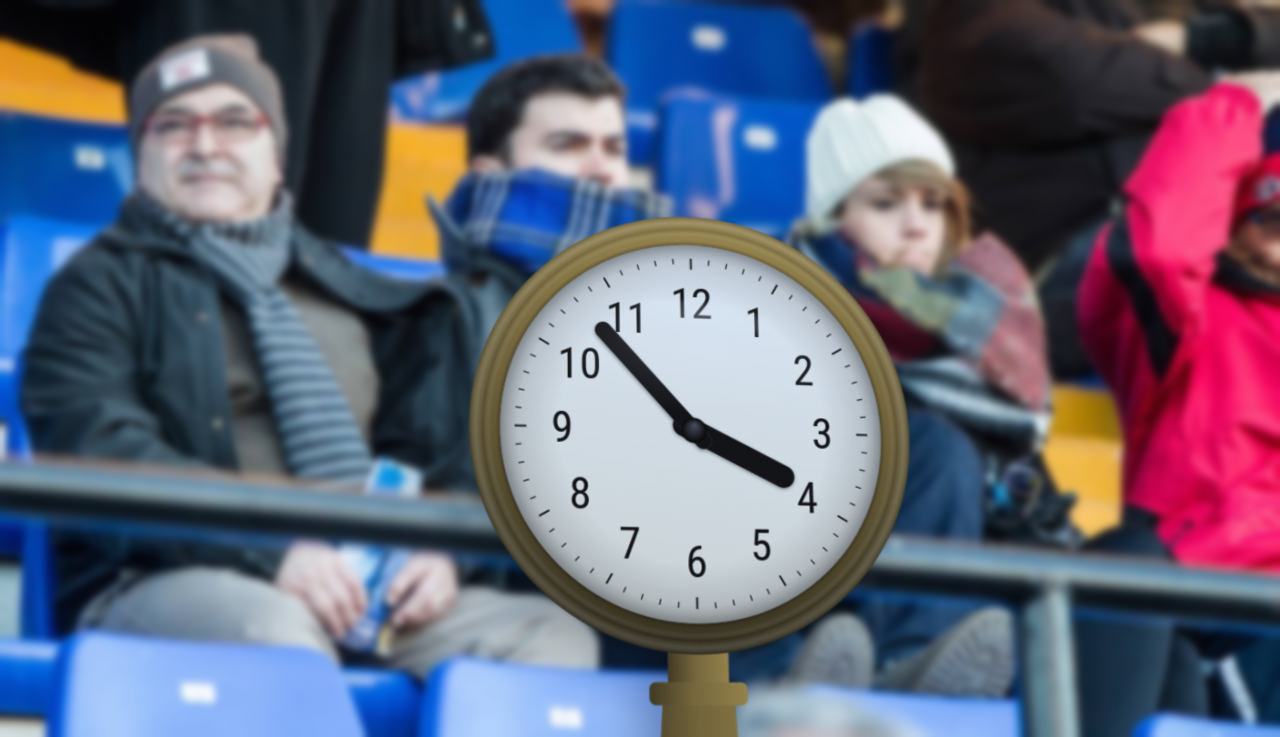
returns 3,53
